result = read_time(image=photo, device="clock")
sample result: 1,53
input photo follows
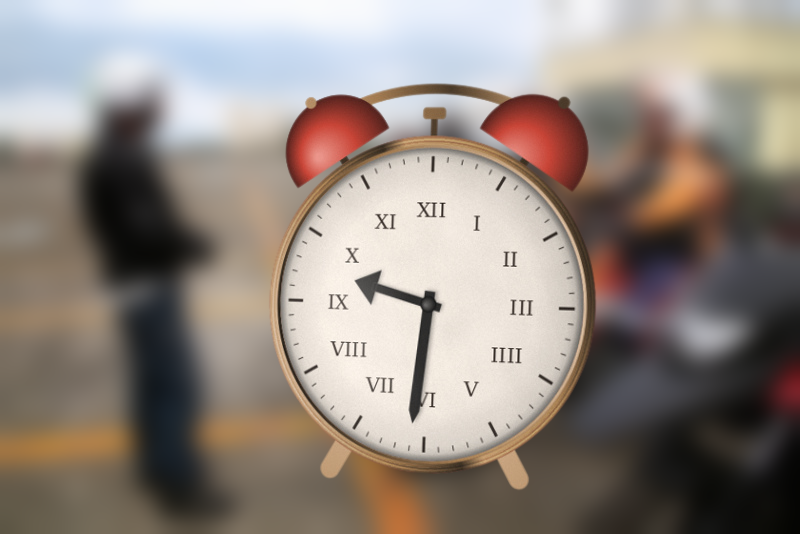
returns 9,31
